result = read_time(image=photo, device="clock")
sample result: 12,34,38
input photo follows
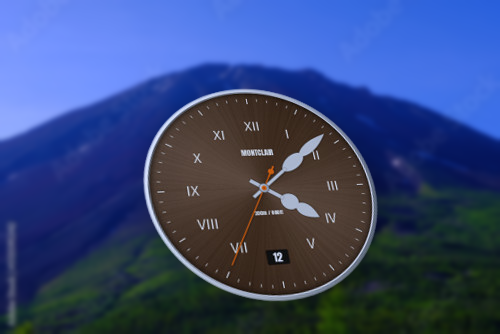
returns 4,08,35
